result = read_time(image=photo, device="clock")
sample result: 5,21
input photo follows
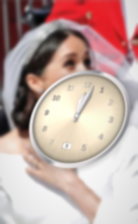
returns 12,02
